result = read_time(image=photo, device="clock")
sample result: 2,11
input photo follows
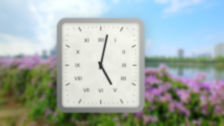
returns 5,02
